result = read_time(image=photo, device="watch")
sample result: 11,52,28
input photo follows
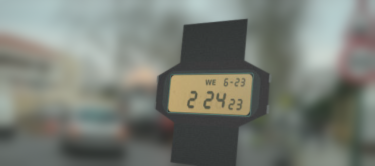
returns 2,24,23
